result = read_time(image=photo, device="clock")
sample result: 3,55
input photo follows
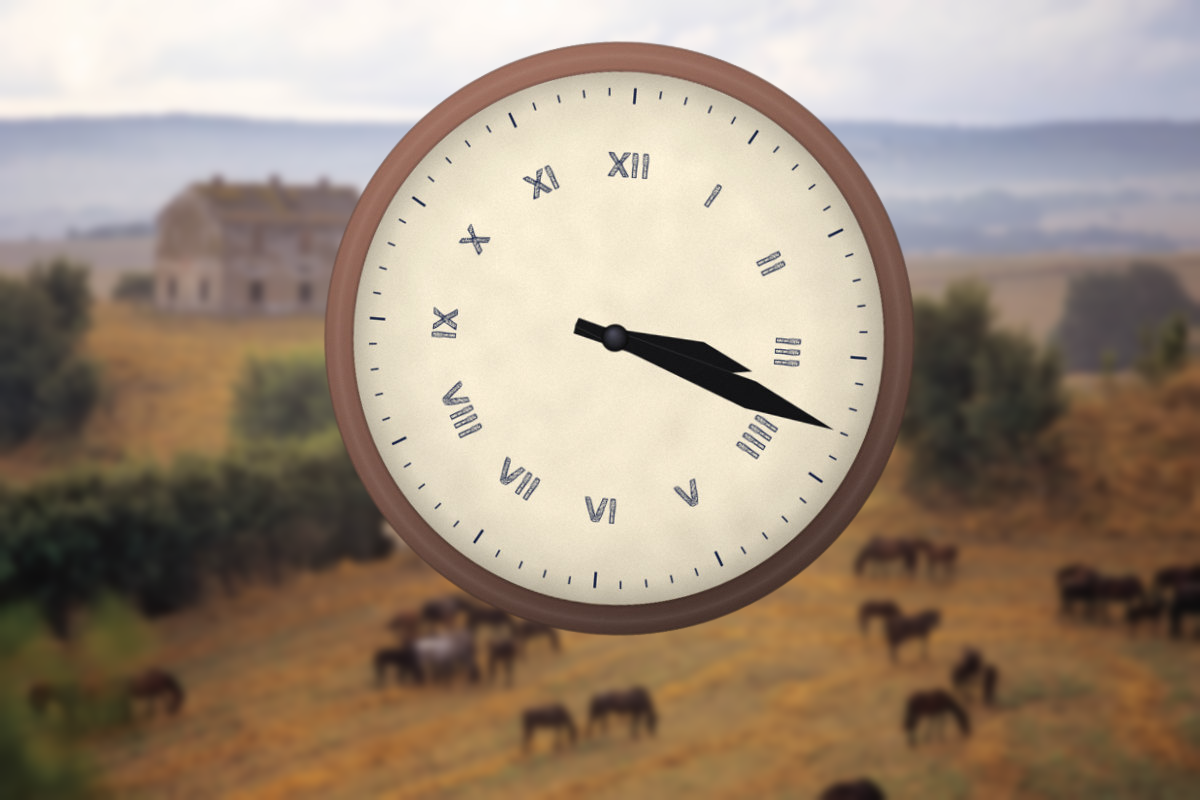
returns 3,18
